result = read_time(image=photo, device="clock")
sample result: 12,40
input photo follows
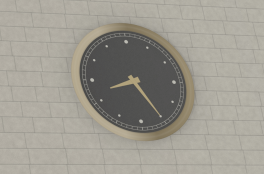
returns 8,25
